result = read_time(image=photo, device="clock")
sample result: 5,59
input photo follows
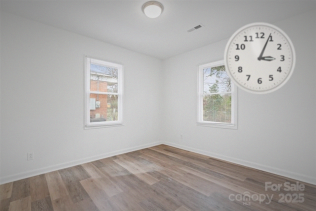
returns 3,04
